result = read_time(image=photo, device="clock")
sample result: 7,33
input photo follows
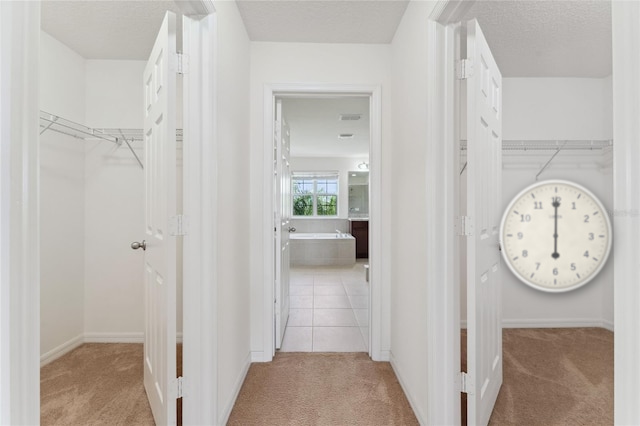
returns 6,00
